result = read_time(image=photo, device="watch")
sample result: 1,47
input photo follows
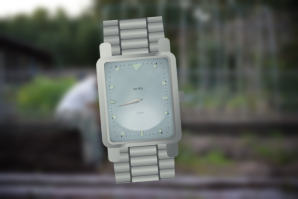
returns 8,43
